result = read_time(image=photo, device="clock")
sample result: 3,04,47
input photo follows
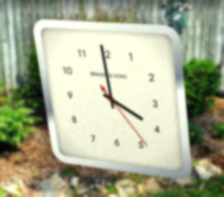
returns 3,59,24
